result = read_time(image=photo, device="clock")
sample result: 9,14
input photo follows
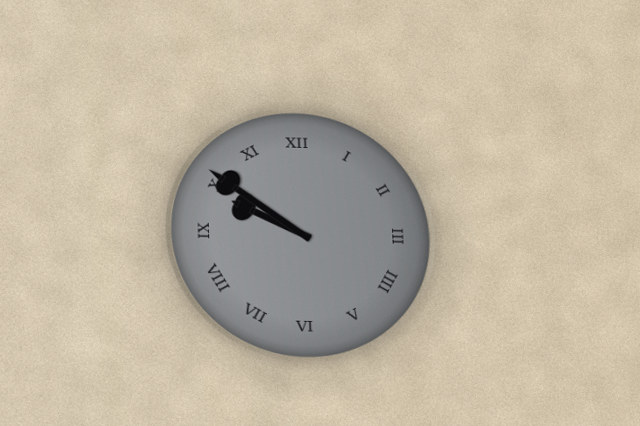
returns 9,51
